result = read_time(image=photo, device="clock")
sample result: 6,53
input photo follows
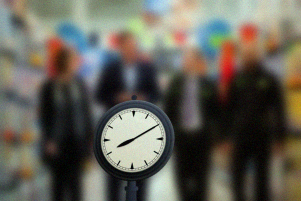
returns 8,10
